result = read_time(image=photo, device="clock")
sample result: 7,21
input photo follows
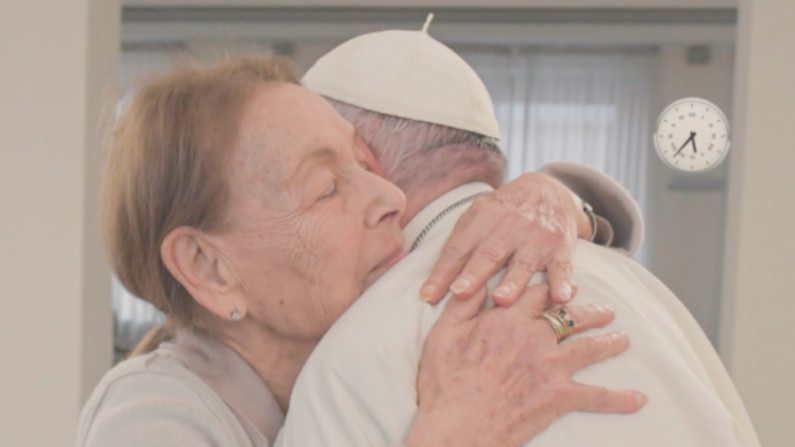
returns 5,37
